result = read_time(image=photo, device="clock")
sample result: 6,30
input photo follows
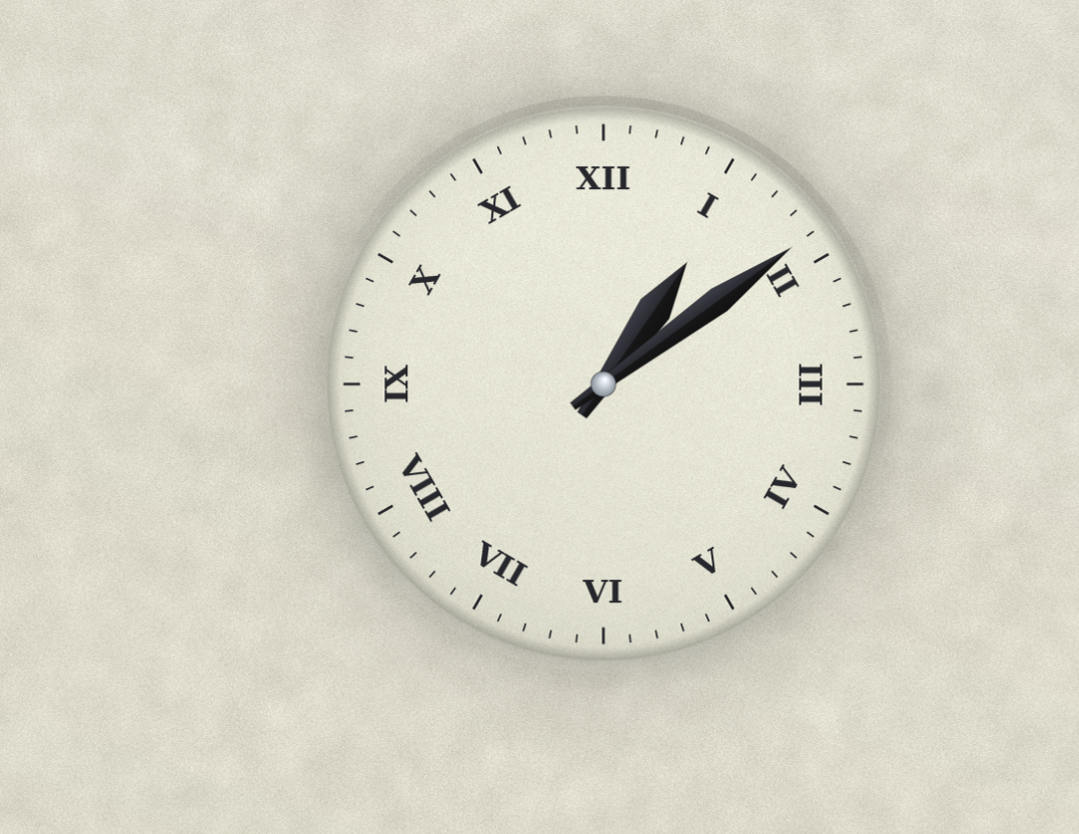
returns 1,09
